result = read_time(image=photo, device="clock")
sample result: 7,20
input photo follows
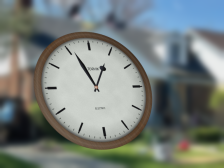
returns 12,56
